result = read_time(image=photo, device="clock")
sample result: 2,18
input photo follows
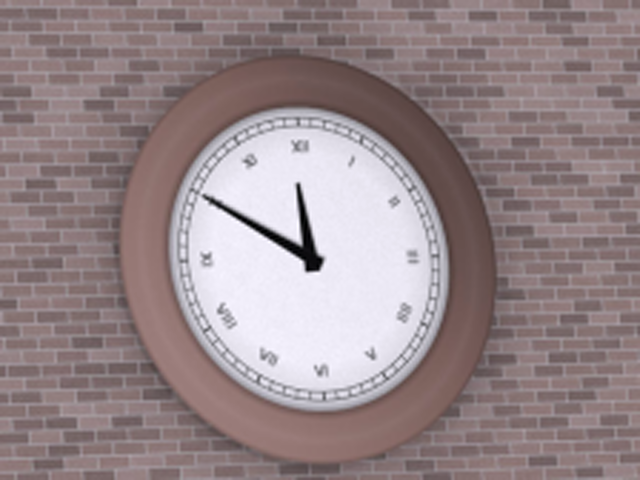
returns 11,50
